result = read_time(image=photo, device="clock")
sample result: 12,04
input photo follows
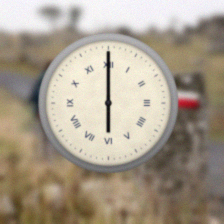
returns 6,00
